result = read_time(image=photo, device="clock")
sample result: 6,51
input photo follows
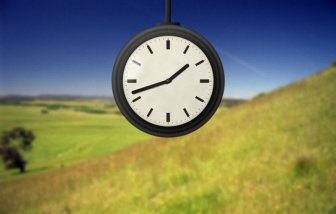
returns 1,42
